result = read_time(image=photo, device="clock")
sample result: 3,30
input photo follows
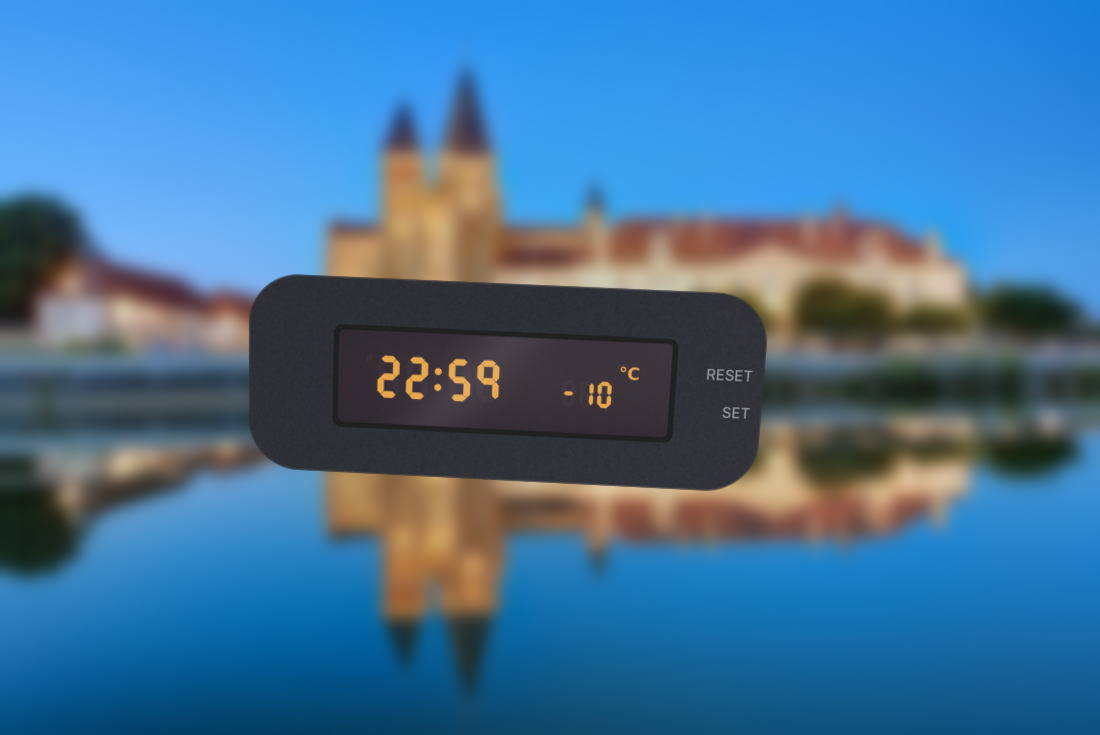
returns 22,59
